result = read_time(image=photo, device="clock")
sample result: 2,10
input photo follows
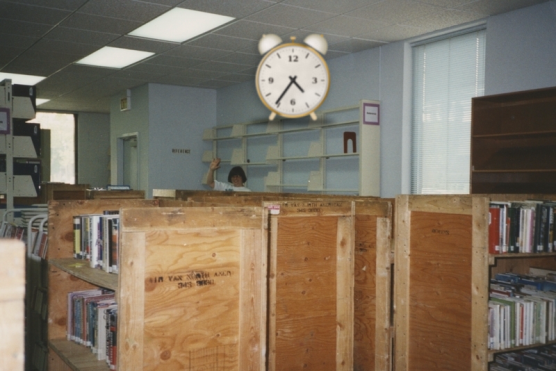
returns 4,36
